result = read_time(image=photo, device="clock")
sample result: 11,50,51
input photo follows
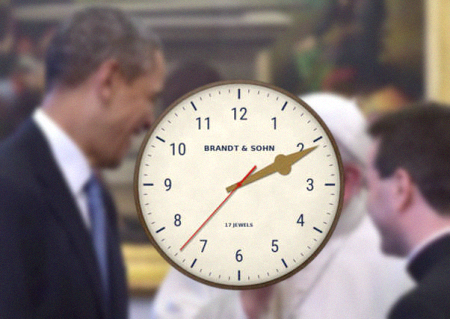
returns 2,10,37
